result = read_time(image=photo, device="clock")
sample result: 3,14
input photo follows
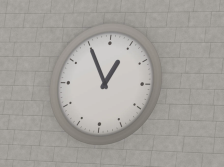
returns 12,55
